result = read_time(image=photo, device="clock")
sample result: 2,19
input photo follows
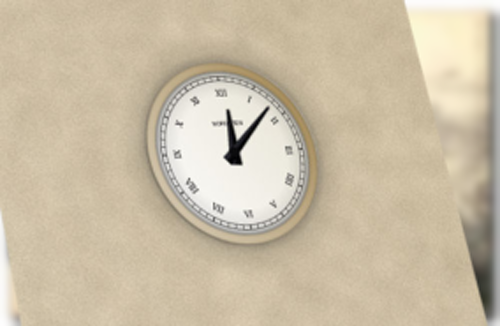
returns 12,08
